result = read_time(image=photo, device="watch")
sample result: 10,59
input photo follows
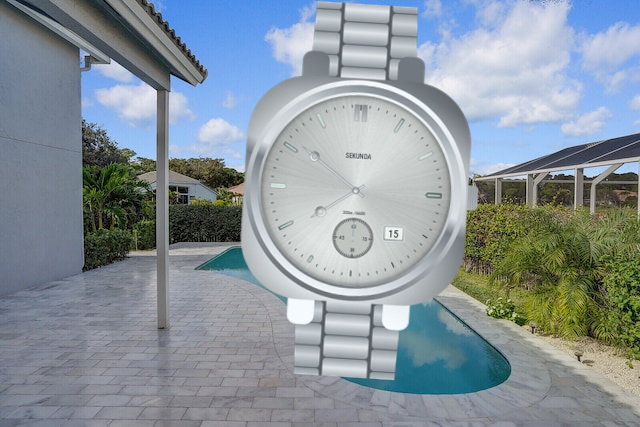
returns 7,51
